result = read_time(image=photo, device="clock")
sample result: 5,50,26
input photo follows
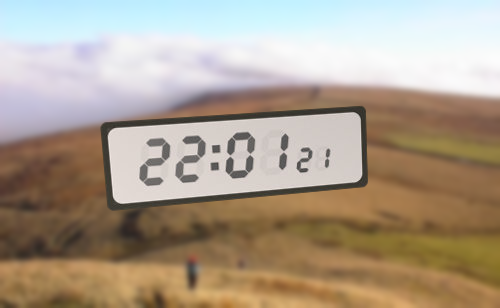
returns 22,01,21
